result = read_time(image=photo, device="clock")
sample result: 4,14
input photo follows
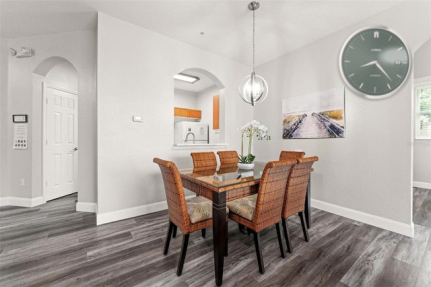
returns 8,23
